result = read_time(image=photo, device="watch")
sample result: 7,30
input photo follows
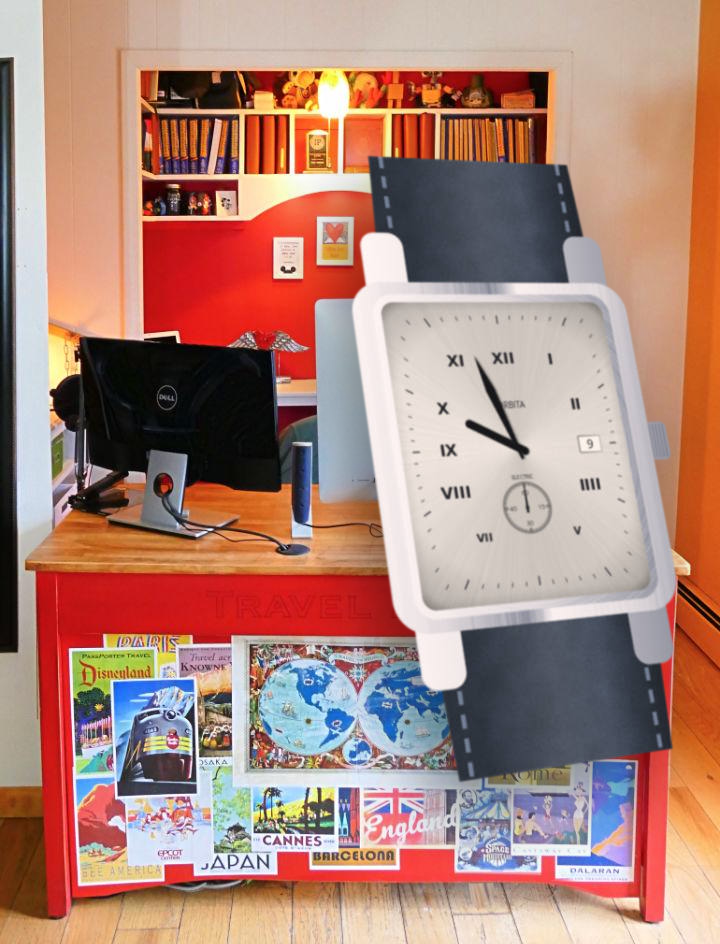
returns 9,57
